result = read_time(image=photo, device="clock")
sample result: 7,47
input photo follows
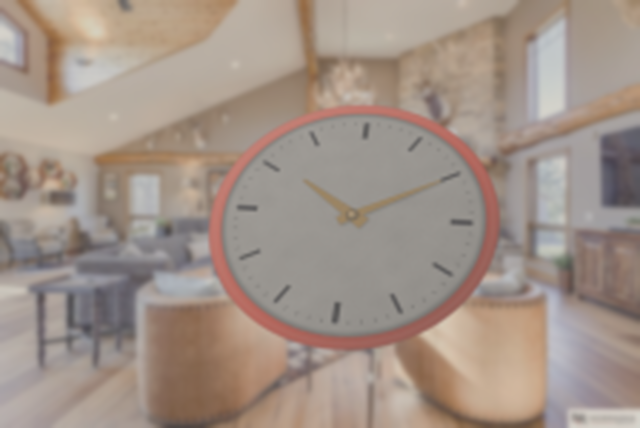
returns 10,10
